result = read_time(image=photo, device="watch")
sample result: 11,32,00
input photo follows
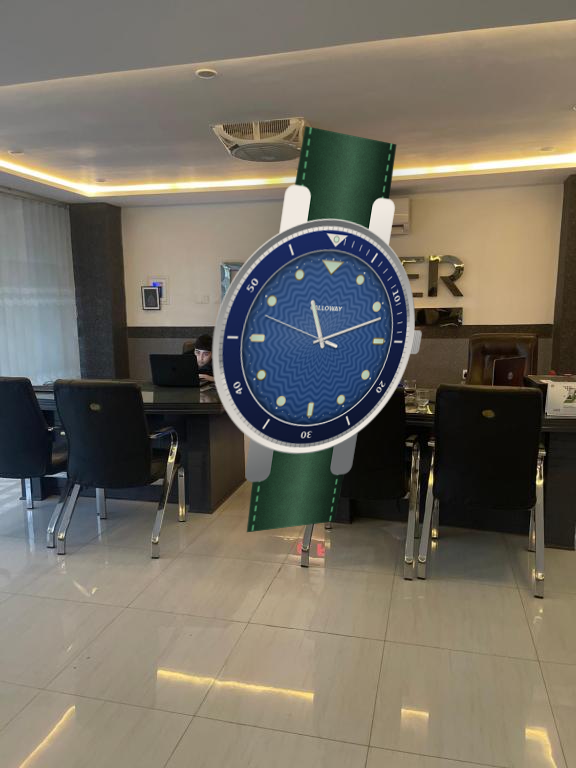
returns 11,11,48
